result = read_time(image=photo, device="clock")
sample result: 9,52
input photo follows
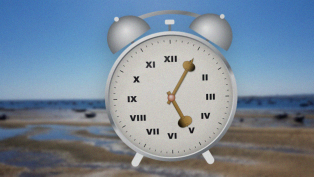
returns 5,05
